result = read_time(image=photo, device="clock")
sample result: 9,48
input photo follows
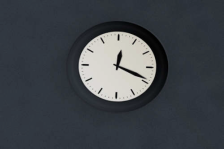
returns 12,19
